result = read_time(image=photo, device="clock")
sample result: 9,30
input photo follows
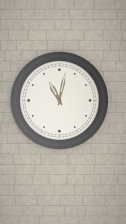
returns 11,02
